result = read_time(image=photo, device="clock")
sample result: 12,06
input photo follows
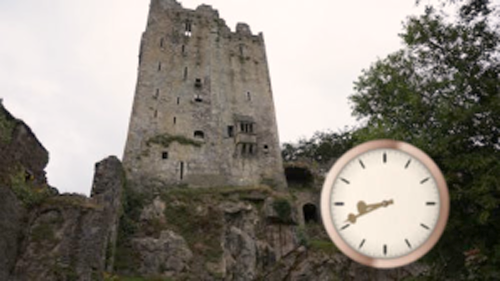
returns 8,41
